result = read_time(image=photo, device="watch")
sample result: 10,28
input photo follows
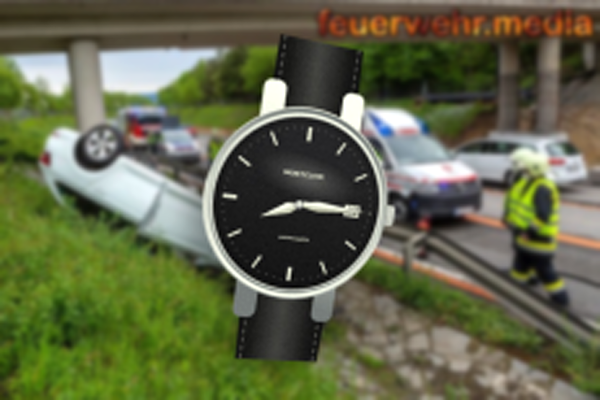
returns 8,15
